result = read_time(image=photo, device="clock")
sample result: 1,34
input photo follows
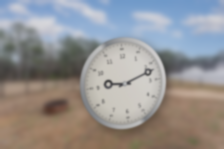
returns 9,12
